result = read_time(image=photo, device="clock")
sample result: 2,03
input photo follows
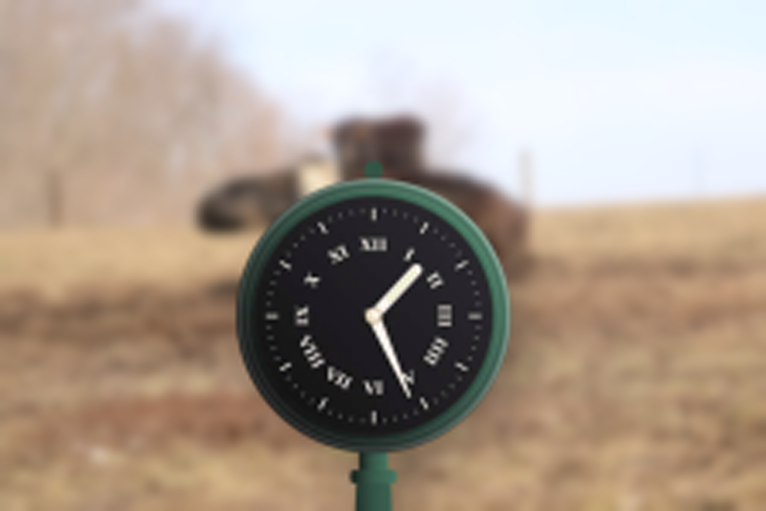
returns 1,26
